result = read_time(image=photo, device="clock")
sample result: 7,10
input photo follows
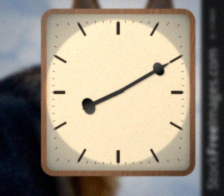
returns 8,10
